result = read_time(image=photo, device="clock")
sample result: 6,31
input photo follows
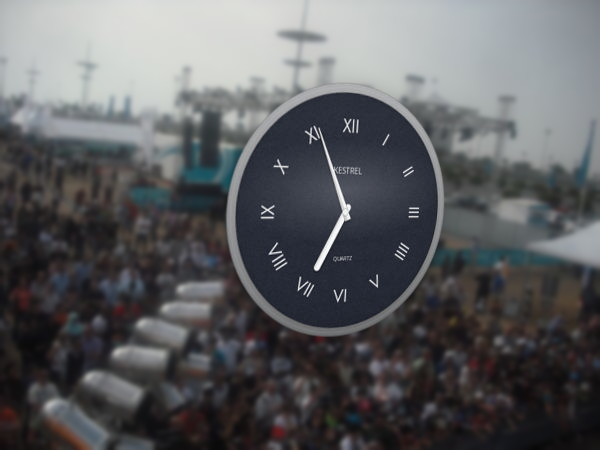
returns 6,56
